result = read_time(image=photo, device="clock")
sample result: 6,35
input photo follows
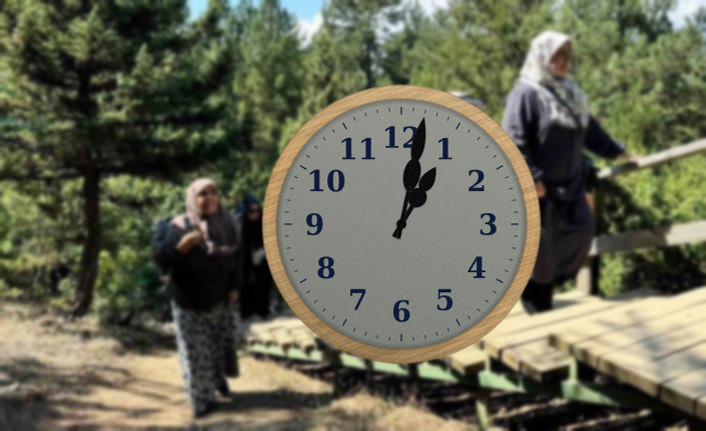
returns 1,02
